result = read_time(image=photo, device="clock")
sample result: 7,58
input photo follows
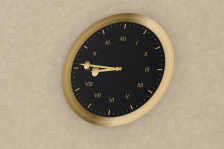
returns 8,46
